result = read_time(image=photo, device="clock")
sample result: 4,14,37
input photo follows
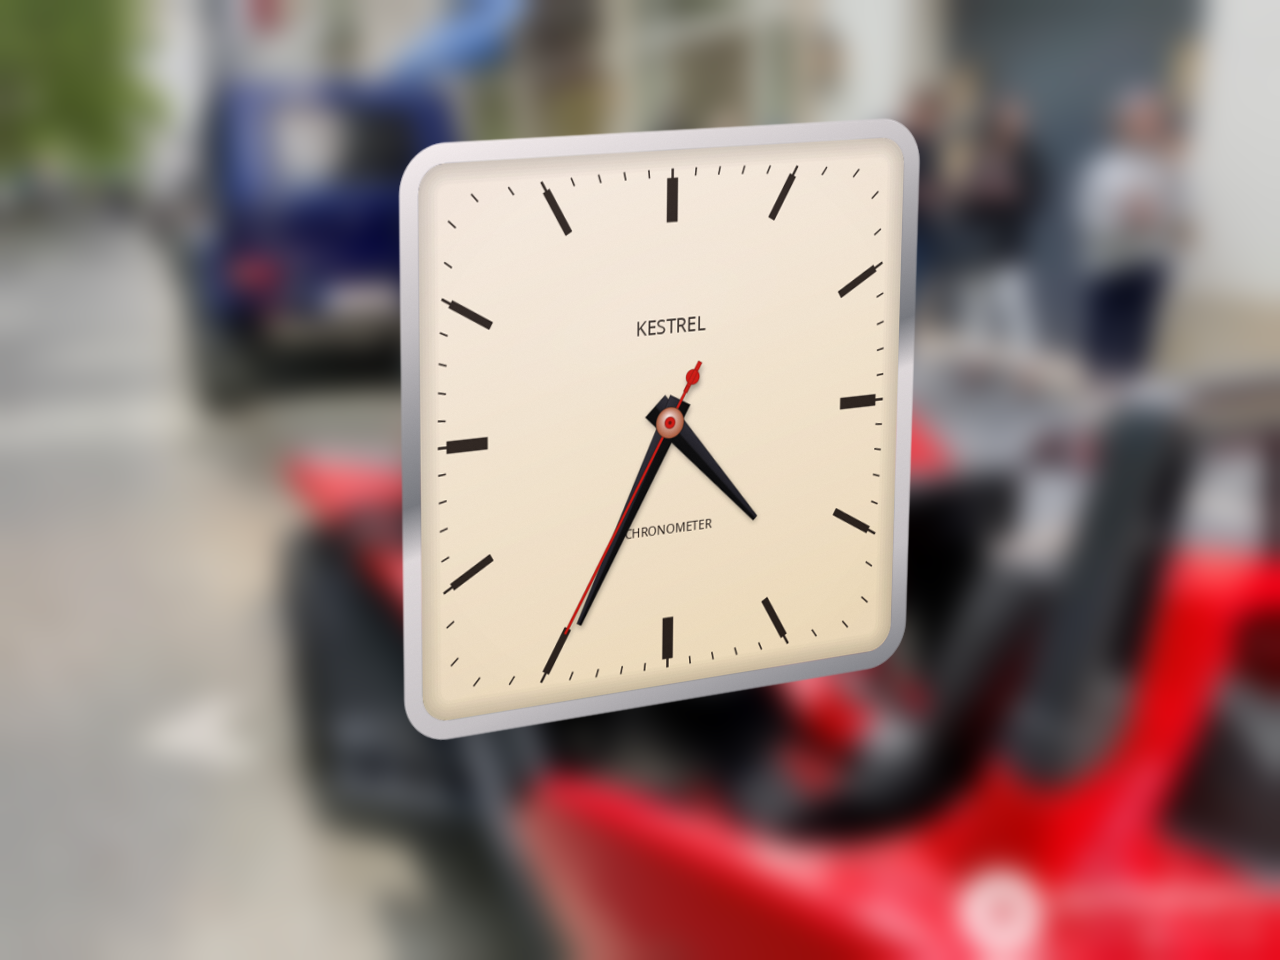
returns 4,34,35
